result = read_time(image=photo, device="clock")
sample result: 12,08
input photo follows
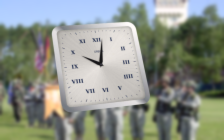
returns 10,02
